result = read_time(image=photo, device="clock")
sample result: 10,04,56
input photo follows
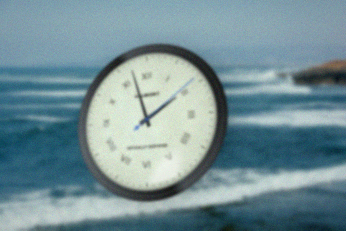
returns 1,57,09
